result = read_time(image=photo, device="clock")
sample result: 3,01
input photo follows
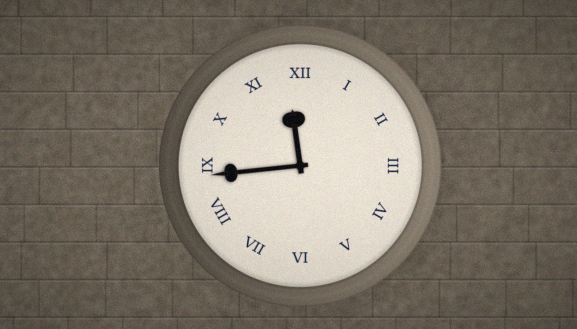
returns 11,44
